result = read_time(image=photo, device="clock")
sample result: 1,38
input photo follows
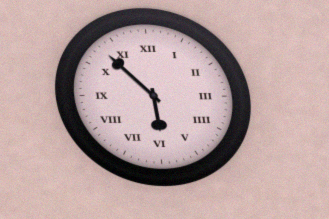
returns 5,53
